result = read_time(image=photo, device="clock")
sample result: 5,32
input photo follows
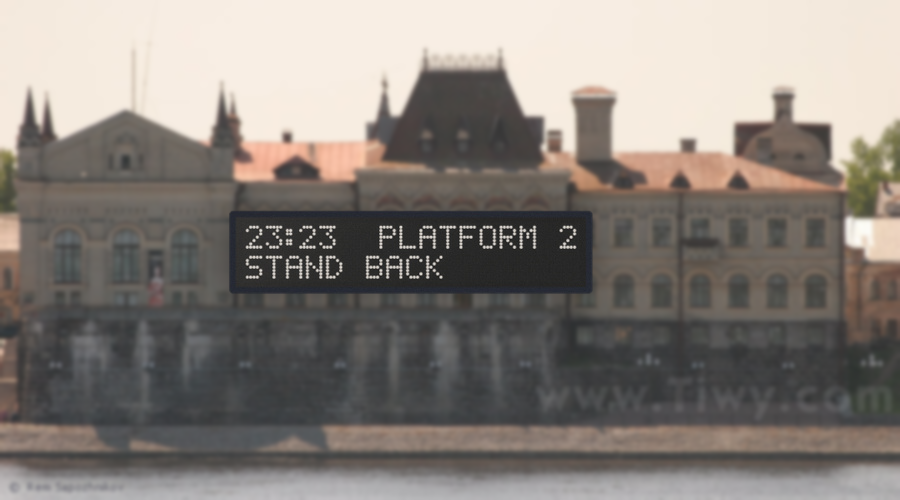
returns 23,23
